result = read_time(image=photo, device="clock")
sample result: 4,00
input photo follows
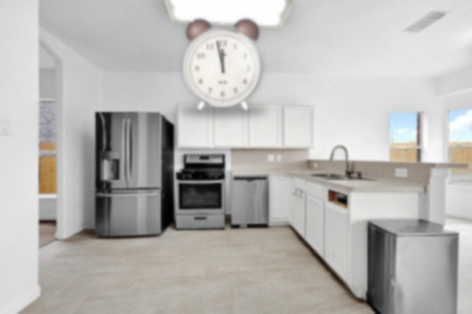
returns 11,58
